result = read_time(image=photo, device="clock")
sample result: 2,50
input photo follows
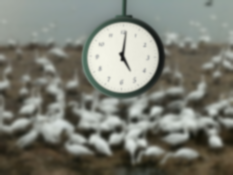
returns 5,01
